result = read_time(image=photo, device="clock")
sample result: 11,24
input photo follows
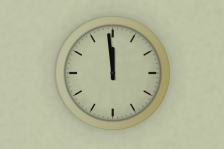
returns 11,59
